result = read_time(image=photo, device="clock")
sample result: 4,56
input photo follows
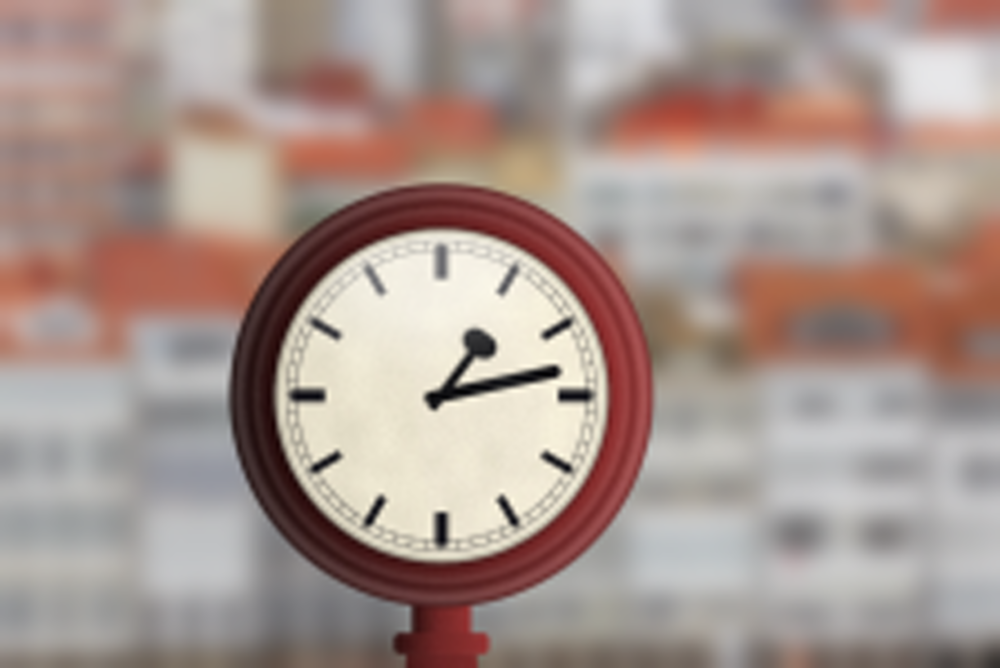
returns 1,13
